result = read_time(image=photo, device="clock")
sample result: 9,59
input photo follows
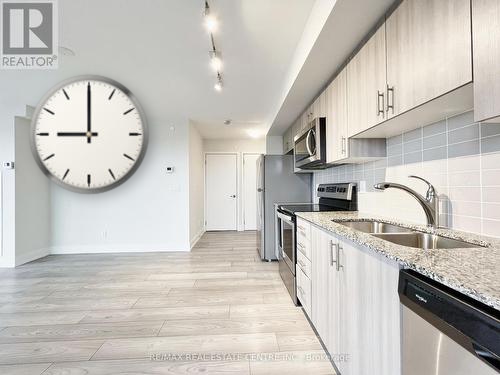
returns 9,00
